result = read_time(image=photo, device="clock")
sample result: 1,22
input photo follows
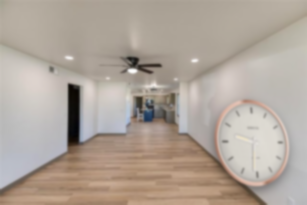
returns 9,31
